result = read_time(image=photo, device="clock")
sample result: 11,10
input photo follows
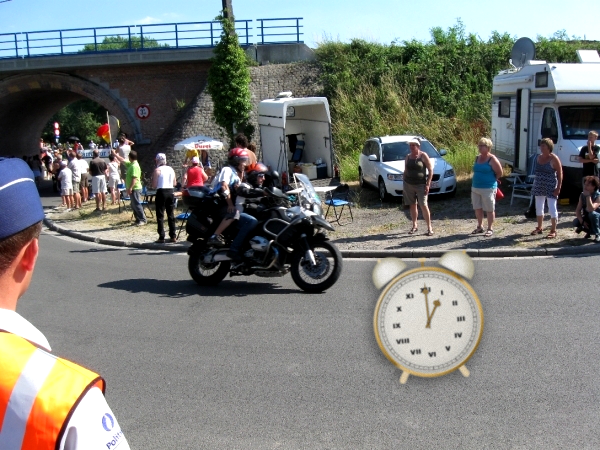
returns 1,00
